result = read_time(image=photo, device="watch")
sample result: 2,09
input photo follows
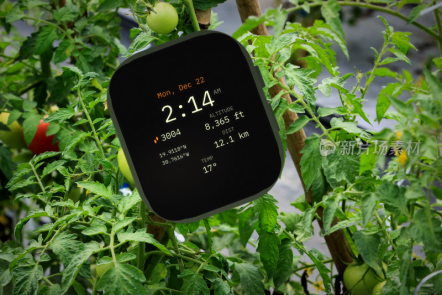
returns 2,14
